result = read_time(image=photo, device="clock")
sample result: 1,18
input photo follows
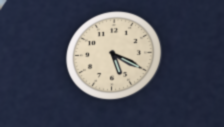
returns 5,20
